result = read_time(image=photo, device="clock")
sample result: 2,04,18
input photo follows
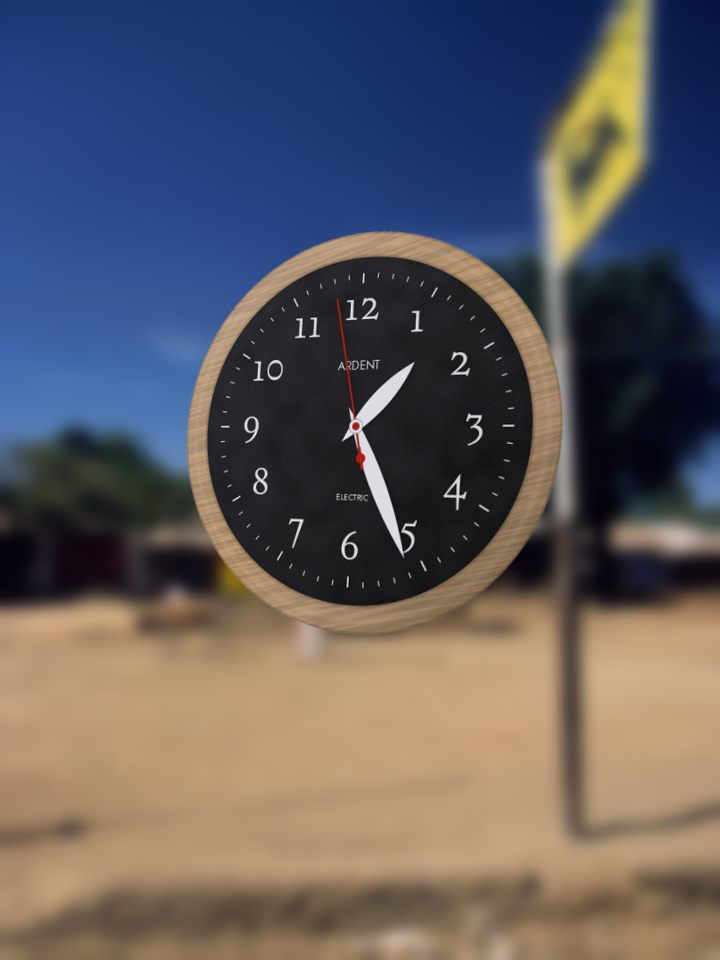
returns 1,25,58
